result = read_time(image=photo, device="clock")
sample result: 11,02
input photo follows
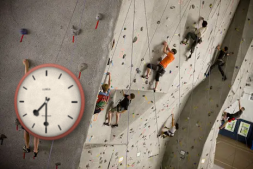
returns 7,30
